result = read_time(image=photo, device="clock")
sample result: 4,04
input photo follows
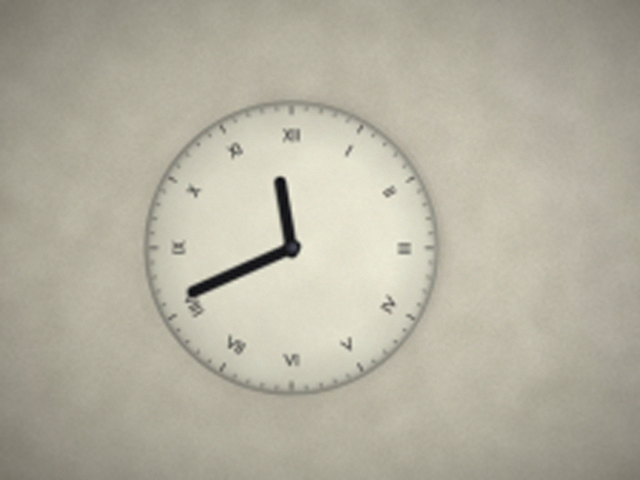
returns 11,41
